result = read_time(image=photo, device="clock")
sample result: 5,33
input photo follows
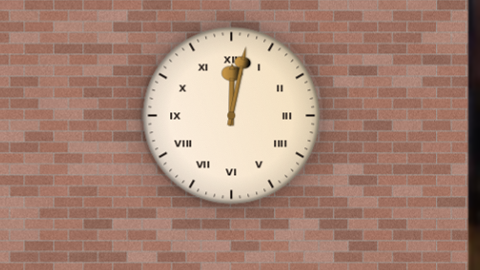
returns 12,02
